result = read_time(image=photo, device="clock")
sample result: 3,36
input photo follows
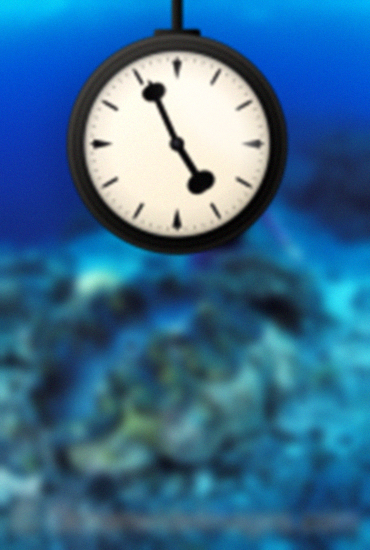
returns 4,56
